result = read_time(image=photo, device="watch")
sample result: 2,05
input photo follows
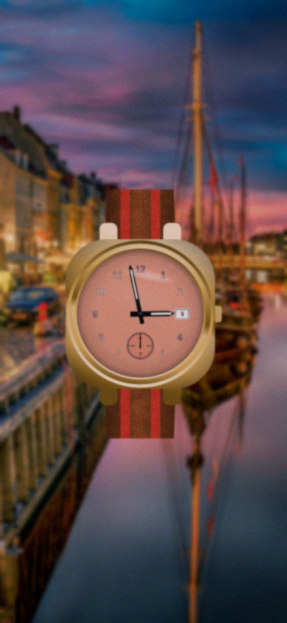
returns 2,58
